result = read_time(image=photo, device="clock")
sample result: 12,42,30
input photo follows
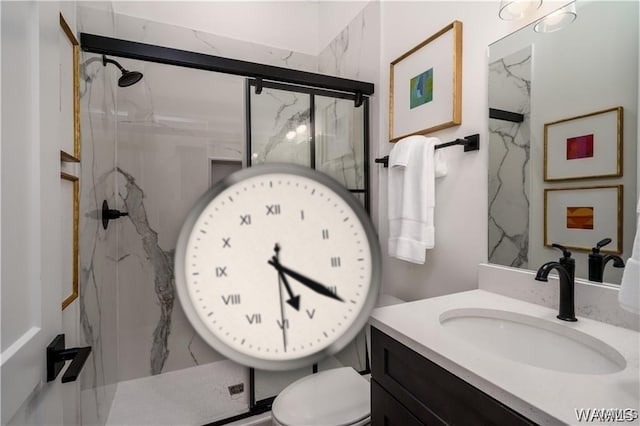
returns 5,20,30
